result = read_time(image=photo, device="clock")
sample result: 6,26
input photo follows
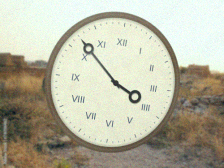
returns 3,52
